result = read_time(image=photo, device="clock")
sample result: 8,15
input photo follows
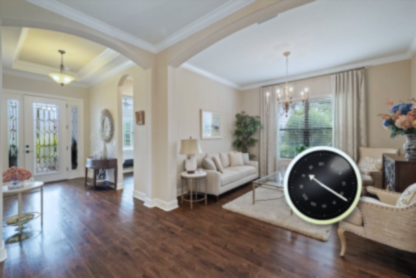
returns 10,21
